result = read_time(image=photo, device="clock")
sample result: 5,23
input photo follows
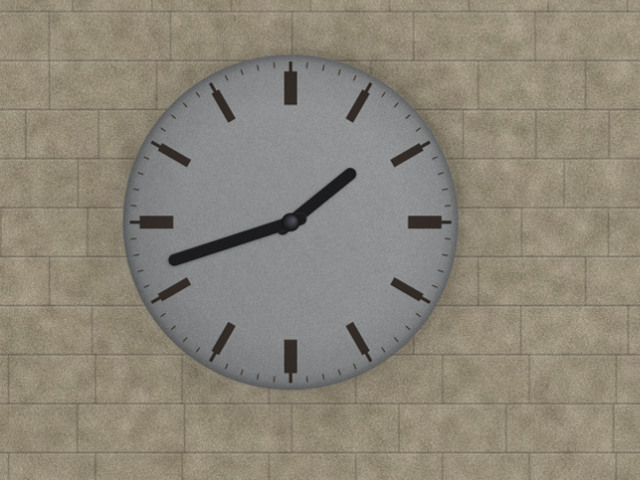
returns 1,42
